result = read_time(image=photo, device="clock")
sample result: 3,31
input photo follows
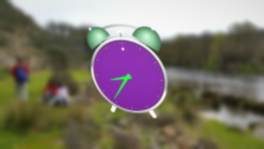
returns 8,36
